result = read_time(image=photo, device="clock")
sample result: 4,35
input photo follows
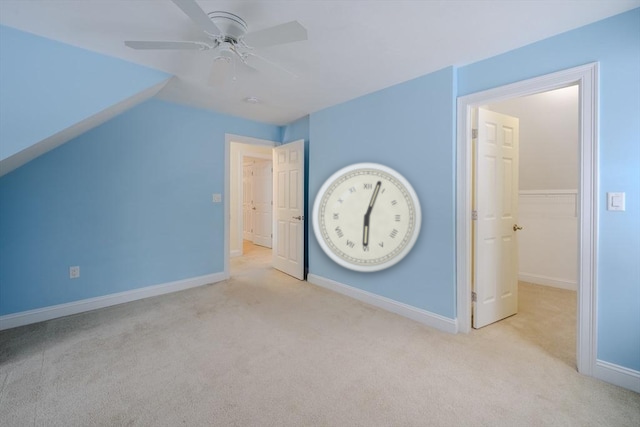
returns 6,03
